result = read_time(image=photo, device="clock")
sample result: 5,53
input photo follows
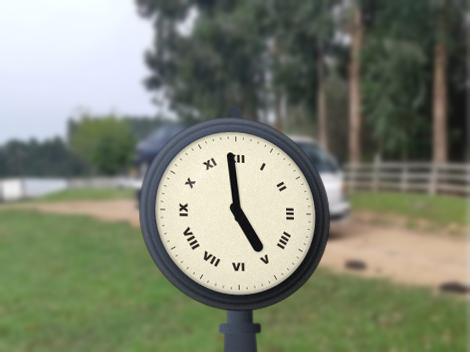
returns 4,59
